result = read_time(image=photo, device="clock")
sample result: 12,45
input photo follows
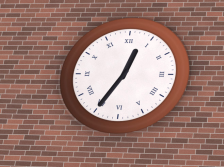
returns 12,35
